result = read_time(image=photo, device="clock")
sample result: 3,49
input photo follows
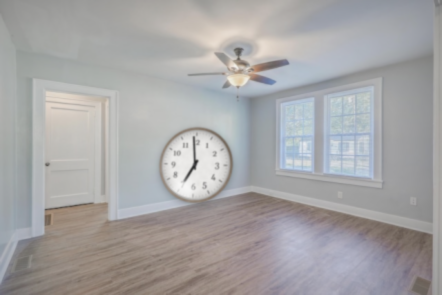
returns 6,59
